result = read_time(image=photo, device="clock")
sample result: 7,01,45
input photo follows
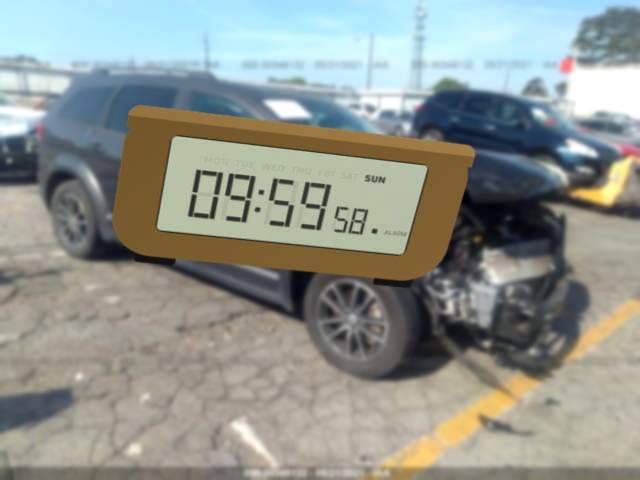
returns 9,59,58
